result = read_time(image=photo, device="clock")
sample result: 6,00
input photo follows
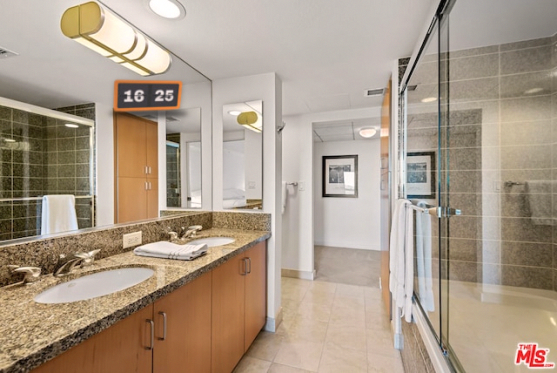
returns 16,25
